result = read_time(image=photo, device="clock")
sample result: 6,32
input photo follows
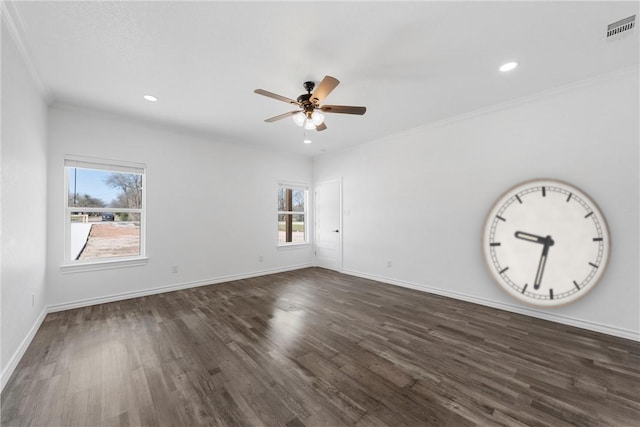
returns 9,33
